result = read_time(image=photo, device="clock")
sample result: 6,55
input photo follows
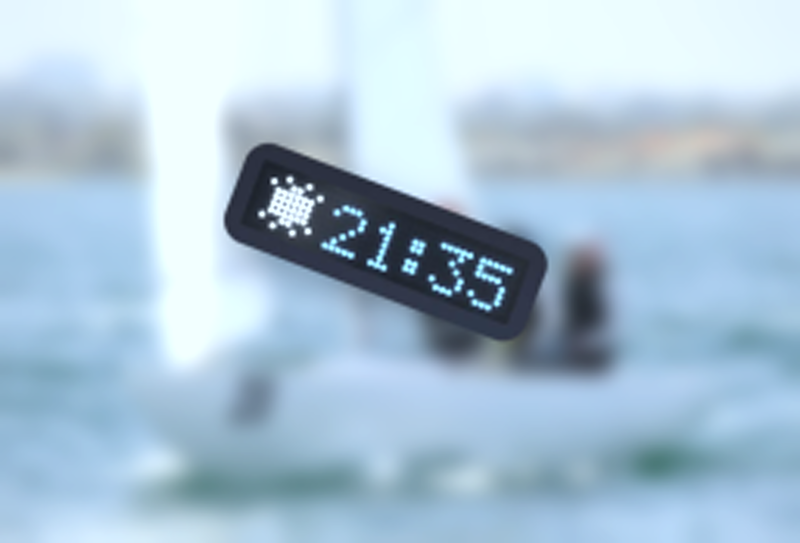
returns 21,35
